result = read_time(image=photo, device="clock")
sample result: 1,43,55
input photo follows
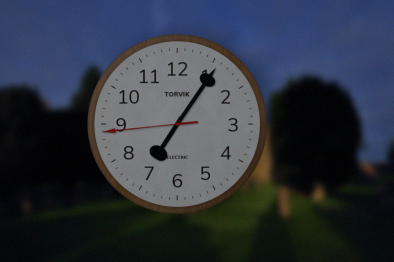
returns 7,05,44
